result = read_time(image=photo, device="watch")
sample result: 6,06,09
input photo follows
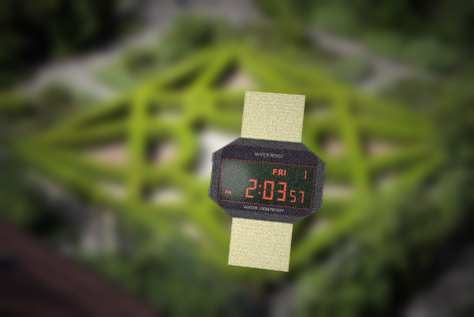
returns 2,03,57
